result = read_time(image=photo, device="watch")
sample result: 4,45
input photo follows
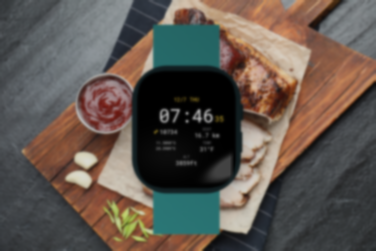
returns 7,46
